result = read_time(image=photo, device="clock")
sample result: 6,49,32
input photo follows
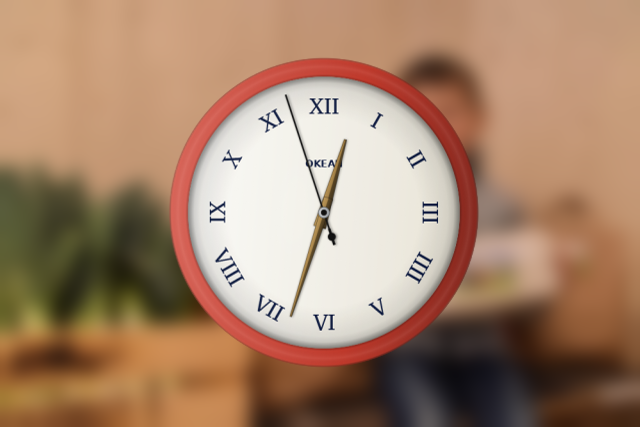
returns 12,32,57
